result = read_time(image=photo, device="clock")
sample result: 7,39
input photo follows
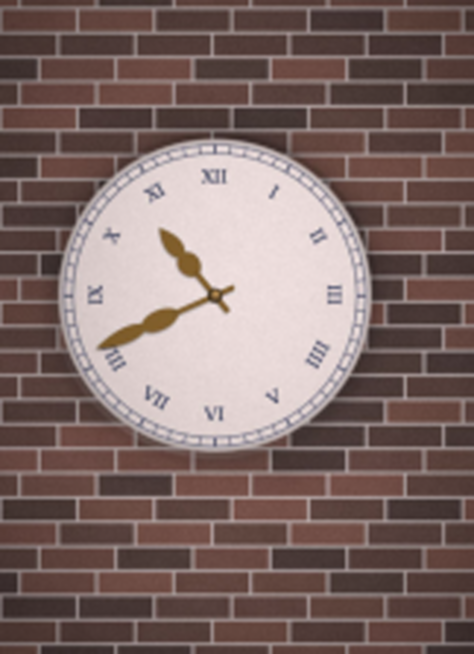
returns 10,41
